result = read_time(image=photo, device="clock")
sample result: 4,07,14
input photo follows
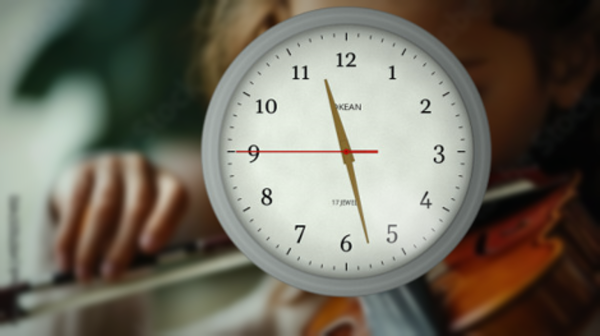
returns 11,27,45
